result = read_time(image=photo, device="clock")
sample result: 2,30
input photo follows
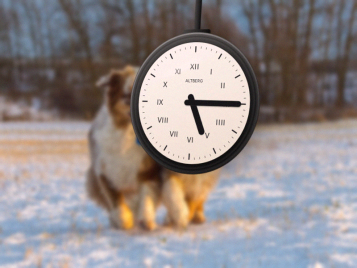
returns 5,15
